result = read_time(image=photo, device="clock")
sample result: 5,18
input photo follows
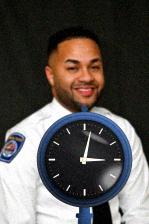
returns 3,02
